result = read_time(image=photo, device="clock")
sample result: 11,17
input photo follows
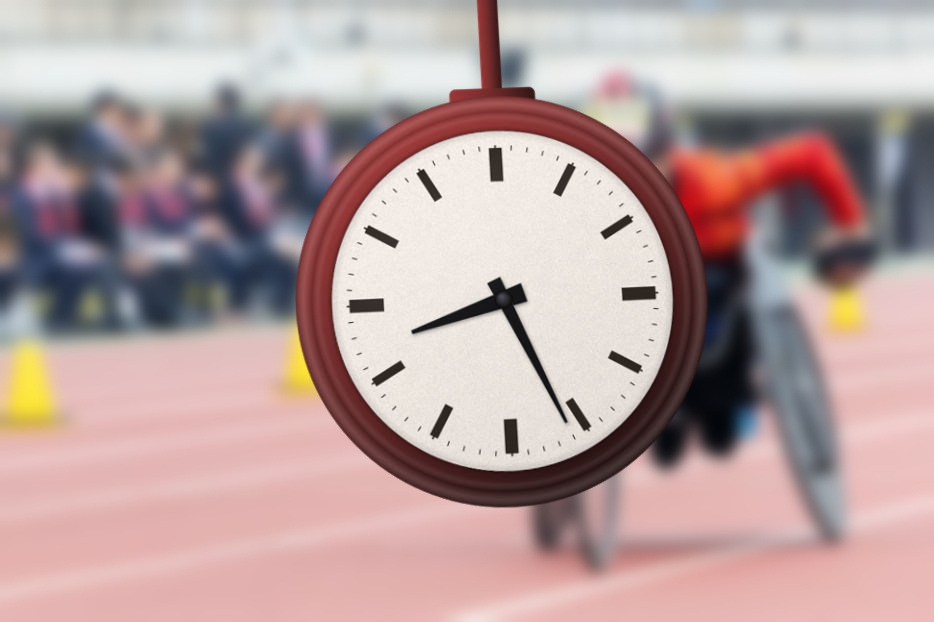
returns 8,26
